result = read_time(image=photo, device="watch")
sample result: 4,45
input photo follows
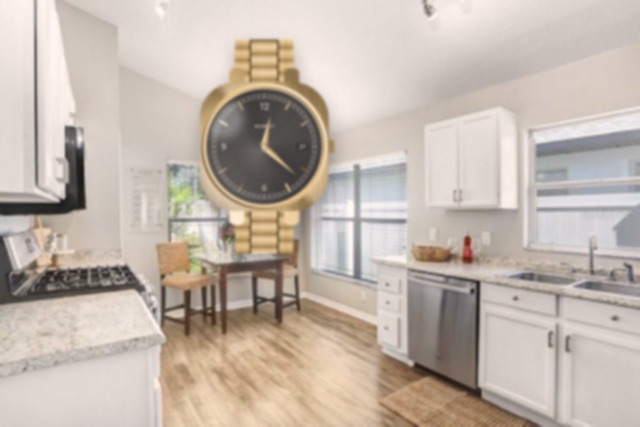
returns 12,22
